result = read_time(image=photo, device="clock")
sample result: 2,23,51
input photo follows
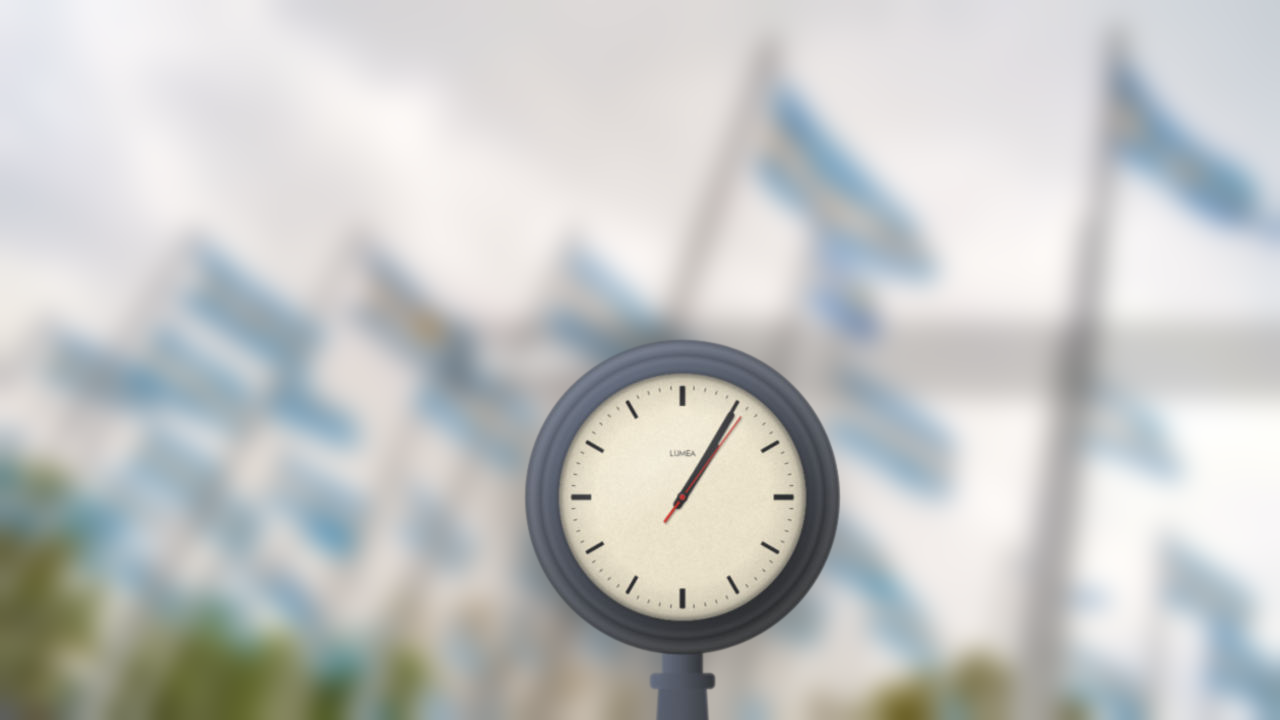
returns 1,05,06
